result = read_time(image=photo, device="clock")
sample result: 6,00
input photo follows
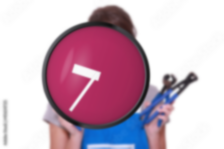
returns 9,36
